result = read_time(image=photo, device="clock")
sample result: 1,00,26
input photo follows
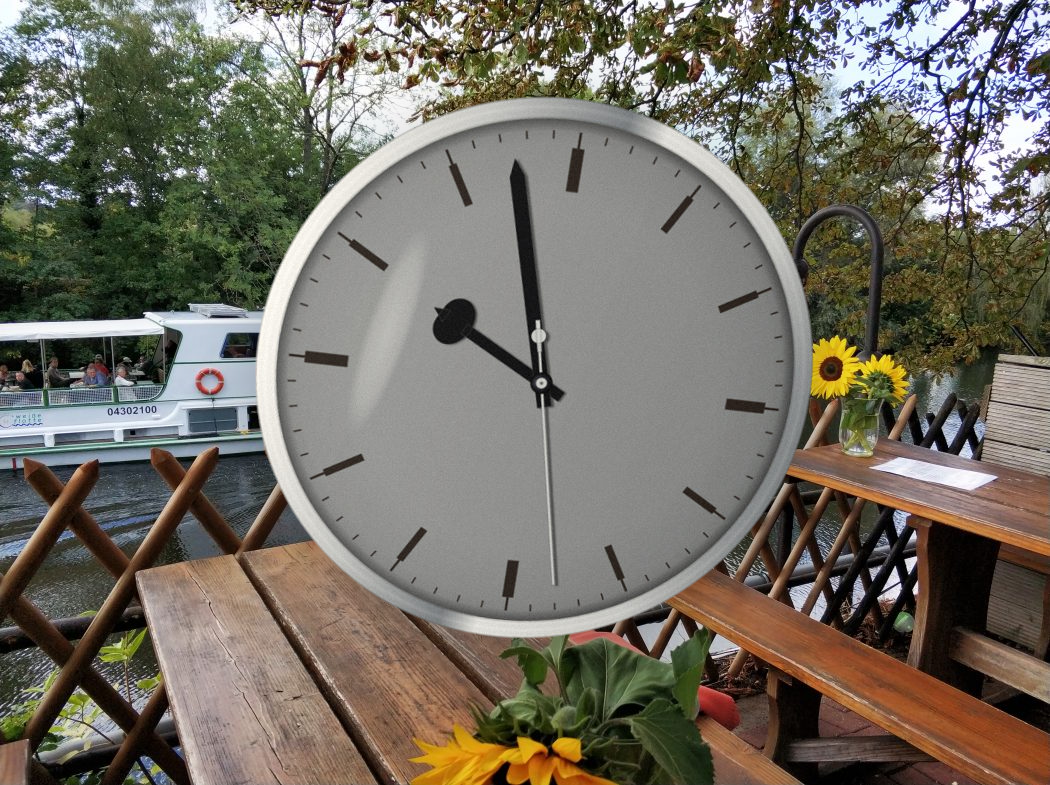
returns 9,57,28
